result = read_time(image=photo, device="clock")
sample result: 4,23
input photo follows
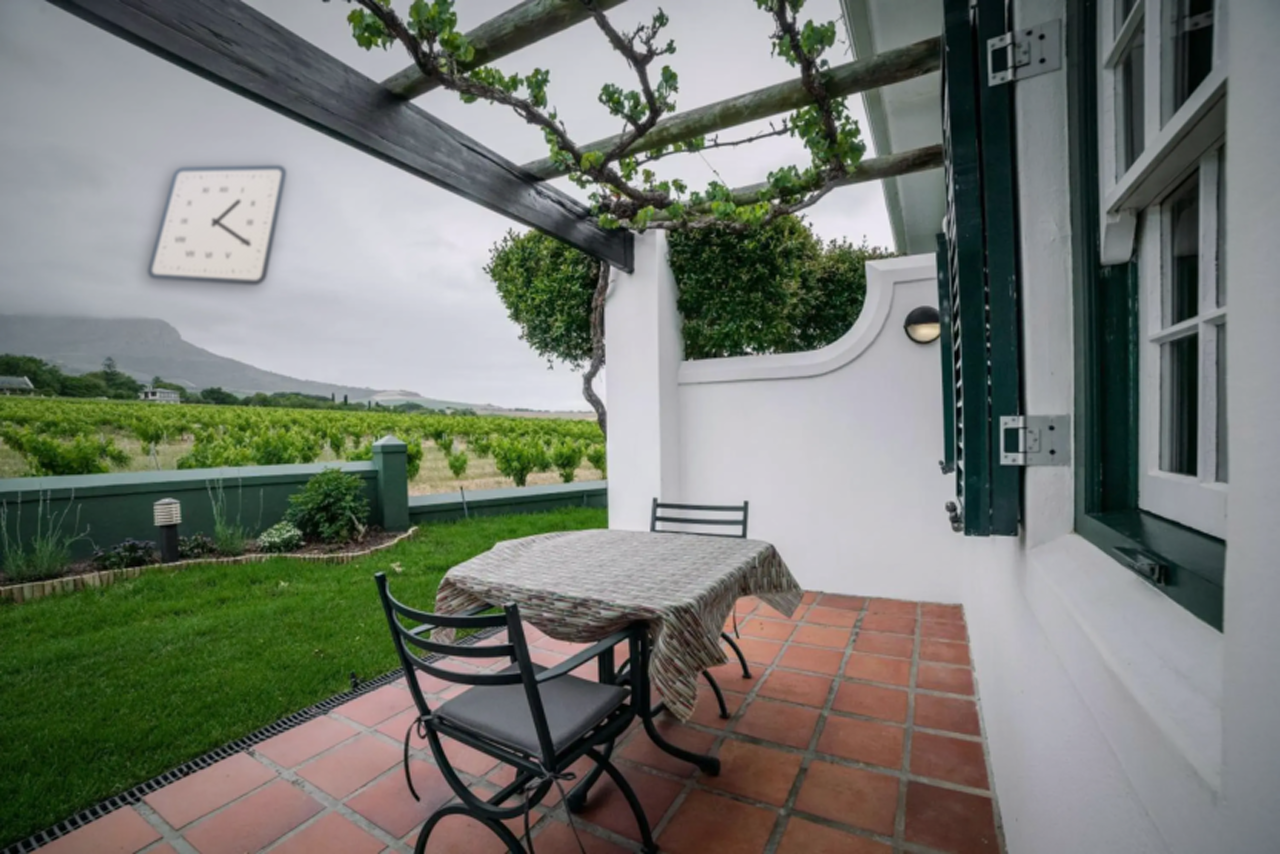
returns 1,20
